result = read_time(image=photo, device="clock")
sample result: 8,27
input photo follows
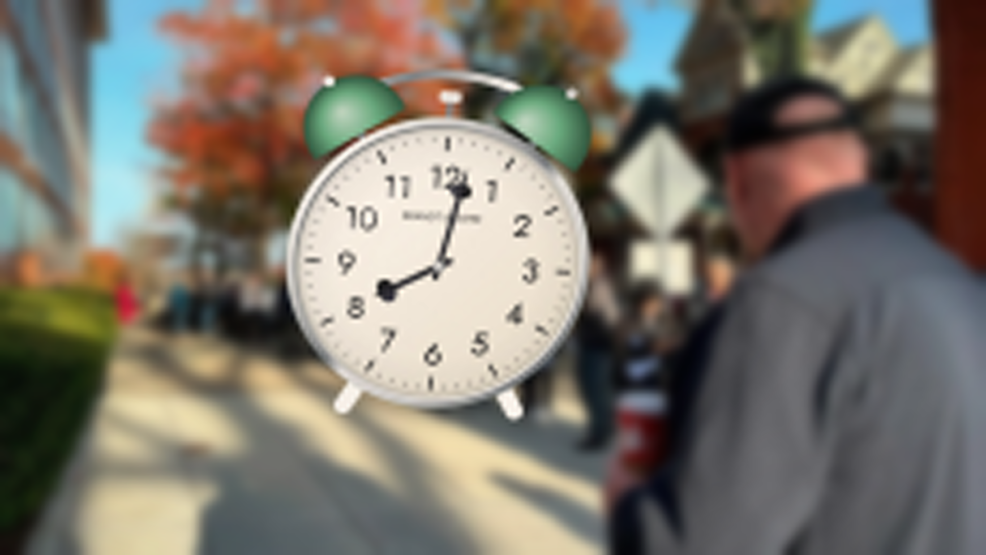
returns 8,02
